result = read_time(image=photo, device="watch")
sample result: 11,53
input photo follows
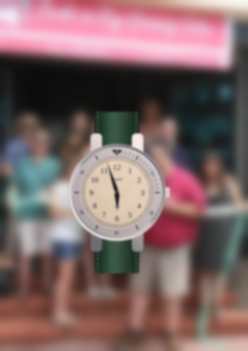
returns 5,57
